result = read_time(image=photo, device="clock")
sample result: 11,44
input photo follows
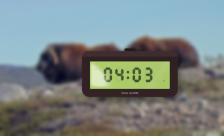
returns 4,03
